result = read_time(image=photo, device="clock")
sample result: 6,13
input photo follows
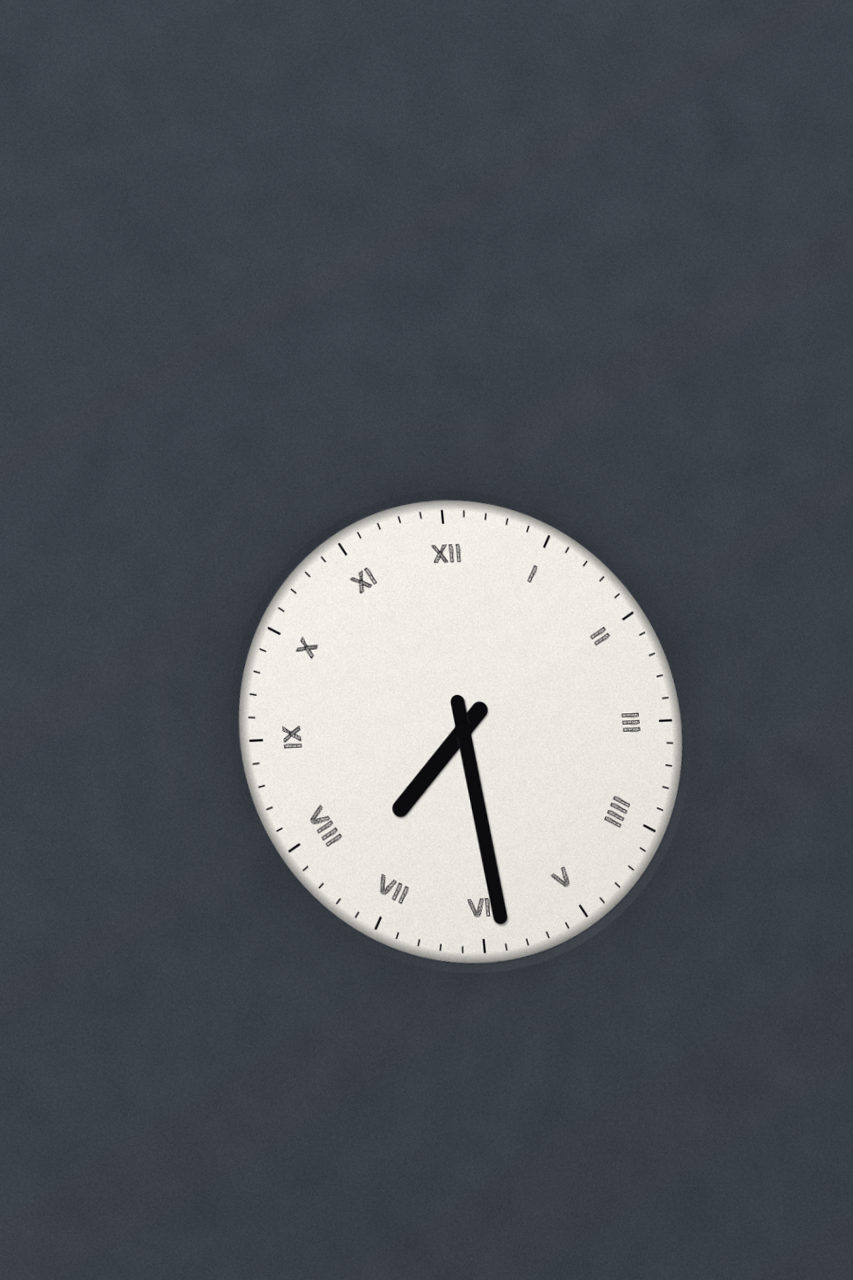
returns 7,29
